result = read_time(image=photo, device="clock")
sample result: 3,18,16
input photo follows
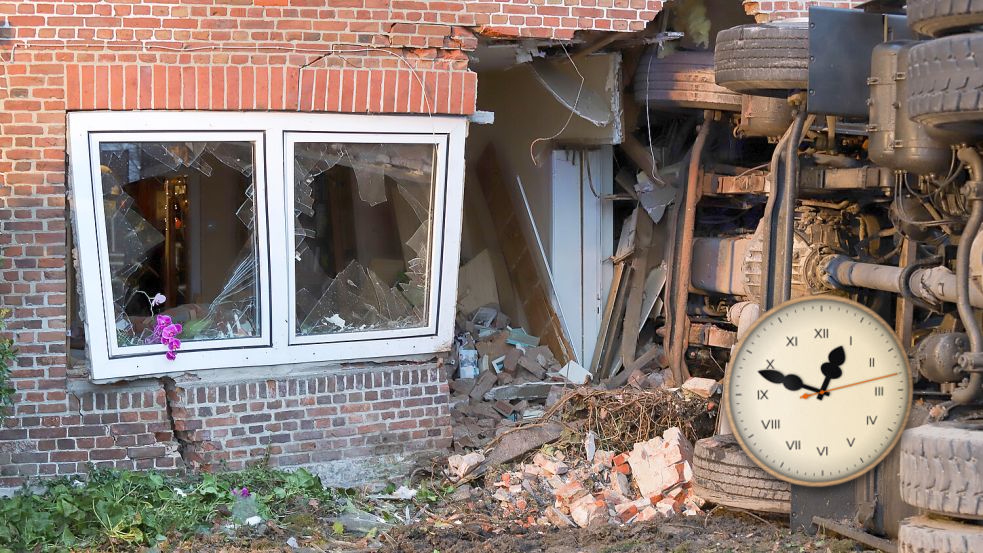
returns 12,48,13
